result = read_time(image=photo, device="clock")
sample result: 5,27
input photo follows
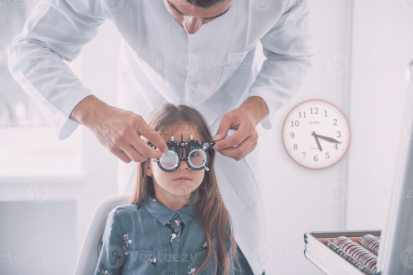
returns 5,18
